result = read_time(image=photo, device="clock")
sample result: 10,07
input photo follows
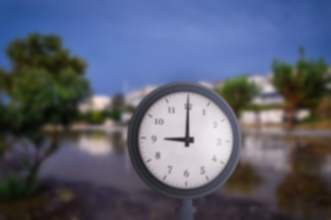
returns 9,00
